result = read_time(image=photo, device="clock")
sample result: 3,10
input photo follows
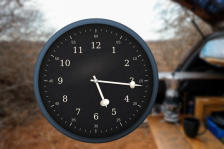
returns 5,16
